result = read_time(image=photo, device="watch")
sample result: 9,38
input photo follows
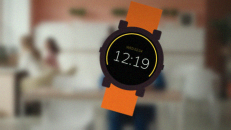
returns 12,19
